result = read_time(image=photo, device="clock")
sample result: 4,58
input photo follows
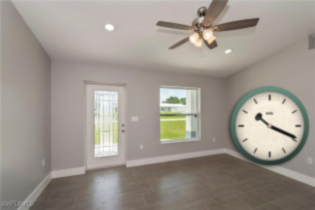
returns 10,19
